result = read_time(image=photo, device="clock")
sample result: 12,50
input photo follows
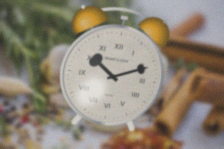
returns 10,11
